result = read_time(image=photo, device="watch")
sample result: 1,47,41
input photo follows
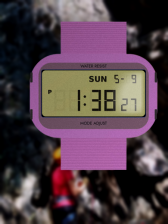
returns 1,38,27
